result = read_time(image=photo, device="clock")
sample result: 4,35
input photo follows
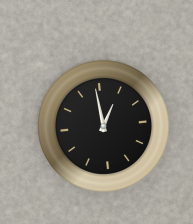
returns 12,59
